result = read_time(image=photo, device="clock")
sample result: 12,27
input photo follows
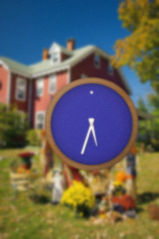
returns 5,33
